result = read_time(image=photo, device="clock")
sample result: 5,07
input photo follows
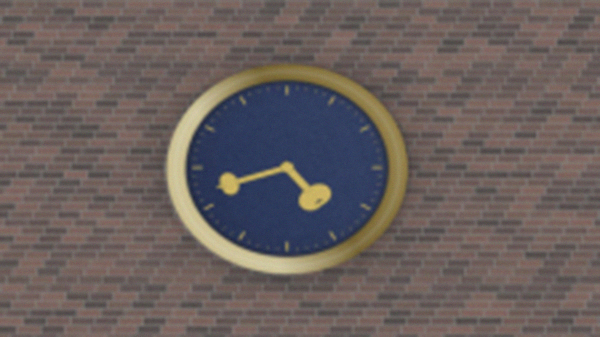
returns 4,42
